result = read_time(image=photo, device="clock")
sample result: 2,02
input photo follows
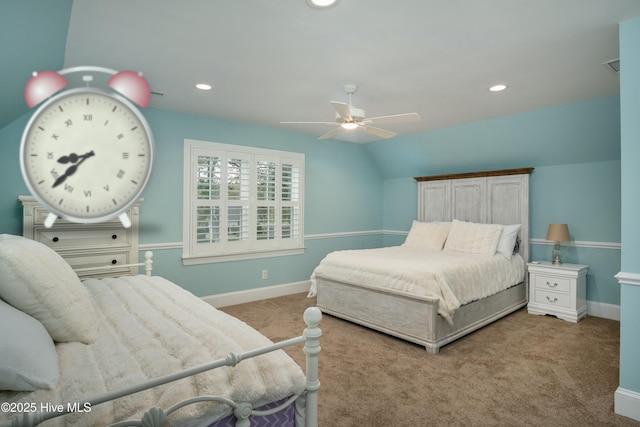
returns 8,38
